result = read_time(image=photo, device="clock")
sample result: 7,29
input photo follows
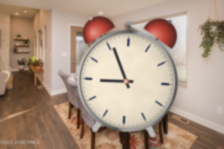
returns 8,56
